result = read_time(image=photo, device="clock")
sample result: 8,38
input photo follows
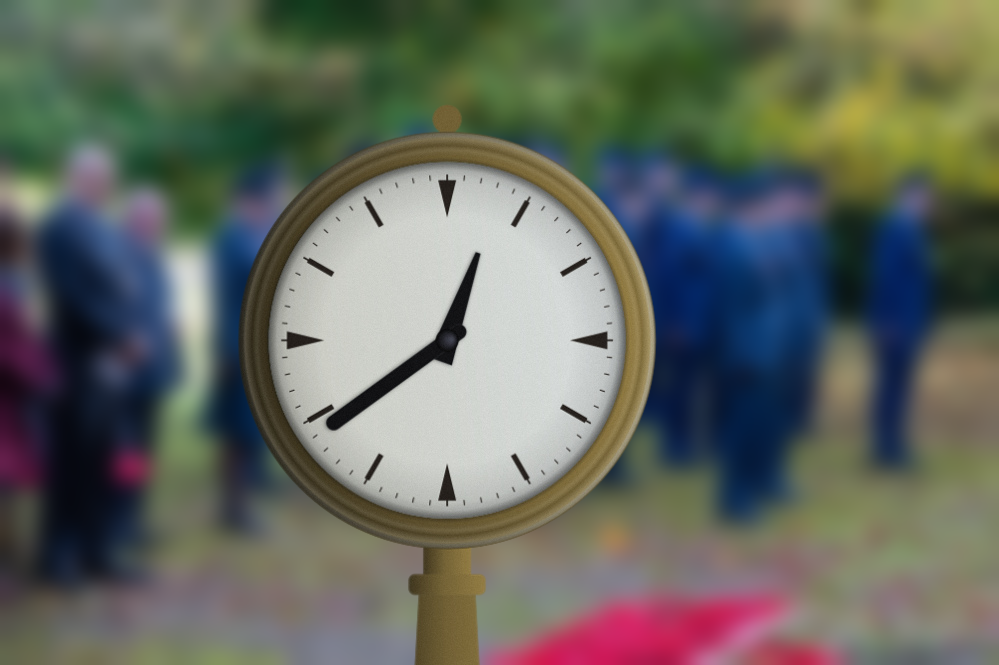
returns 12,39
